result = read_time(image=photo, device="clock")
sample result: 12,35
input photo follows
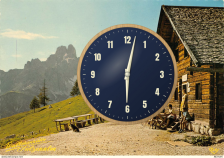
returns 6,02
